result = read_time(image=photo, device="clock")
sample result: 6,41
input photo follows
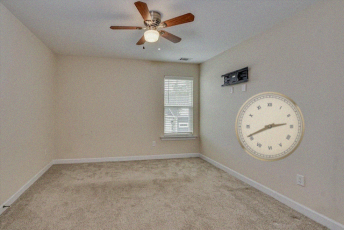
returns 2,41
